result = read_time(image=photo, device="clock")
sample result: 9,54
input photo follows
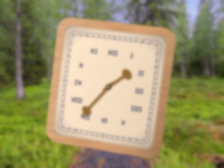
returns 1,36
